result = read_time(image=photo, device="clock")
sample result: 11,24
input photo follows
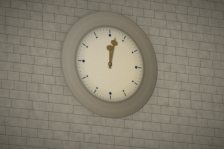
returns 12,02
